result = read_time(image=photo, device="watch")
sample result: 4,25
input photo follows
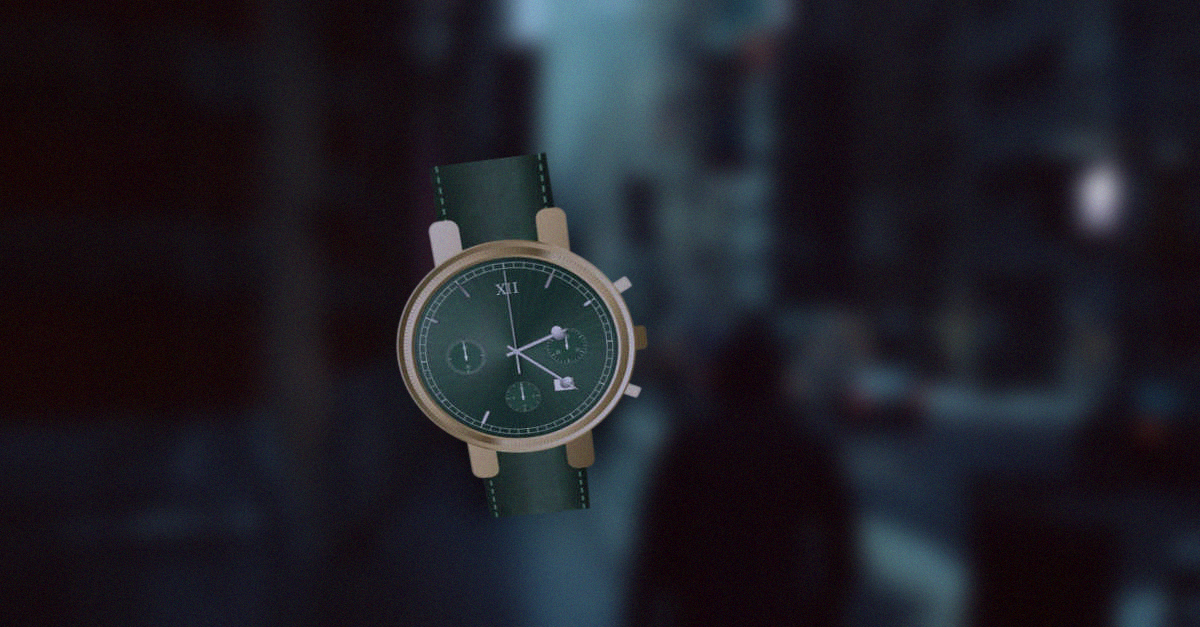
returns 2,22
